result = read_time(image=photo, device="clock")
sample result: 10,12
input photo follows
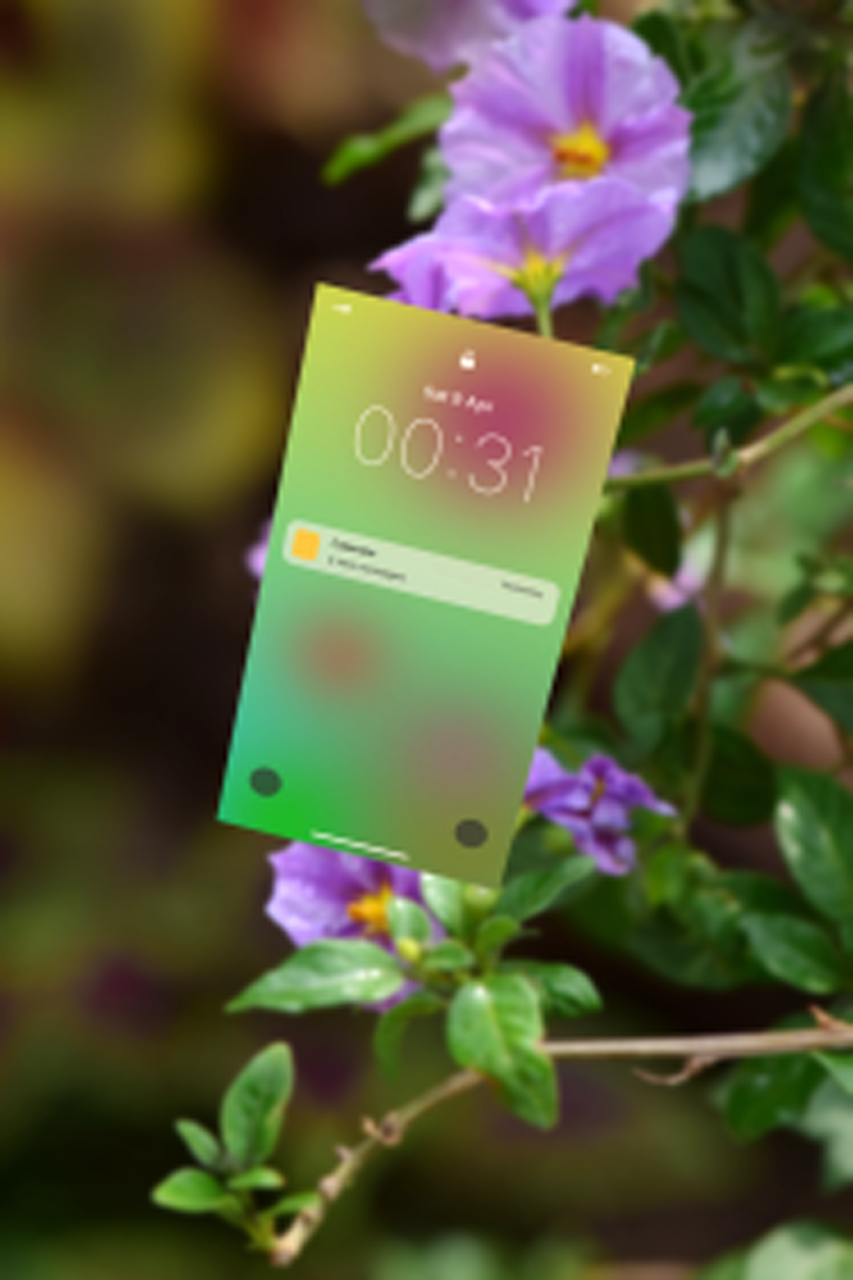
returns 0,31
